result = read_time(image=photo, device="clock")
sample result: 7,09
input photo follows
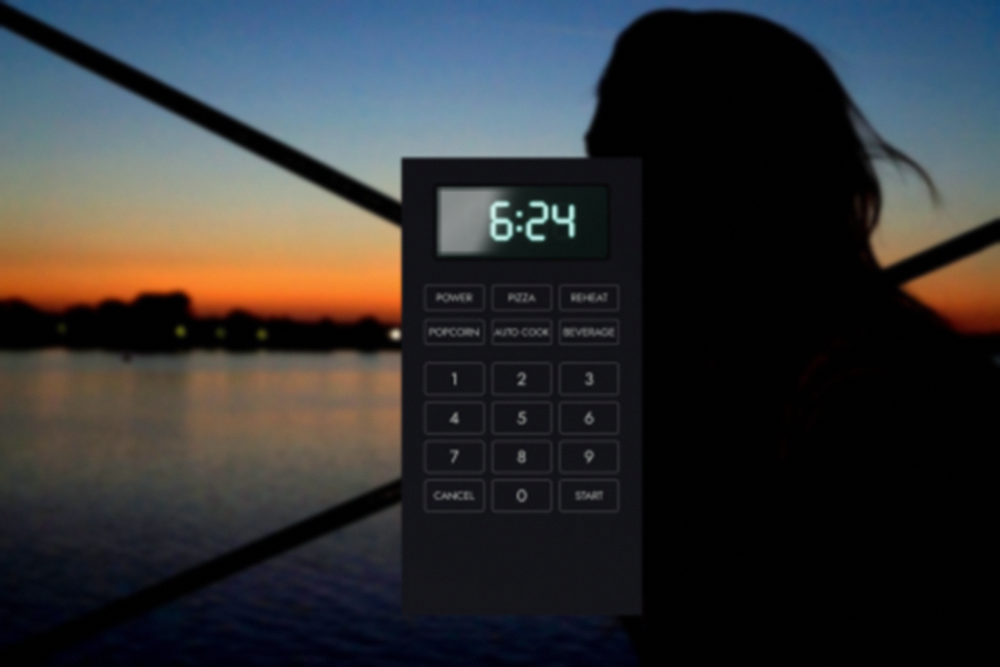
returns 6,24
